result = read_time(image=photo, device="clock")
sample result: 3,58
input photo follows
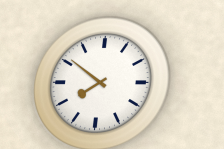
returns 7,51
